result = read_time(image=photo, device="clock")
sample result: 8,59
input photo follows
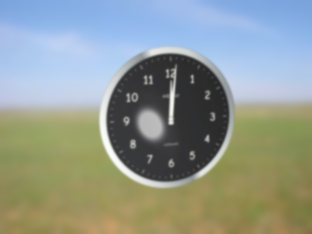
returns 12,01
